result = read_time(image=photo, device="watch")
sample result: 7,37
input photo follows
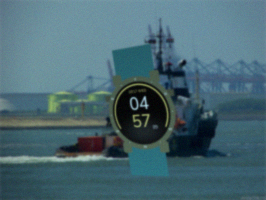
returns 4,57
